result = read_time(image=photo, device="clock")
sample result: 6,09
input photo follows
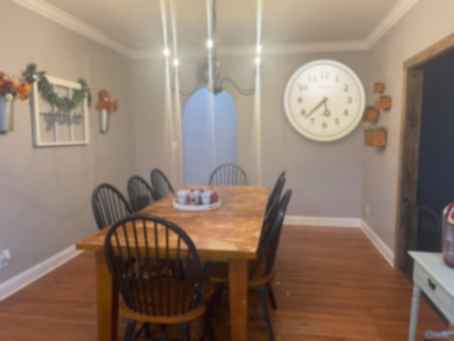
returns 5,38
